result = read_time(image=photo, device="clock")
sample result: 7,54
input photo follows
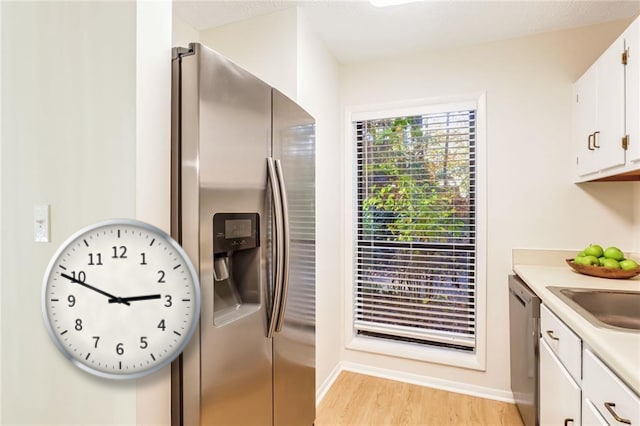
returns 2,49
